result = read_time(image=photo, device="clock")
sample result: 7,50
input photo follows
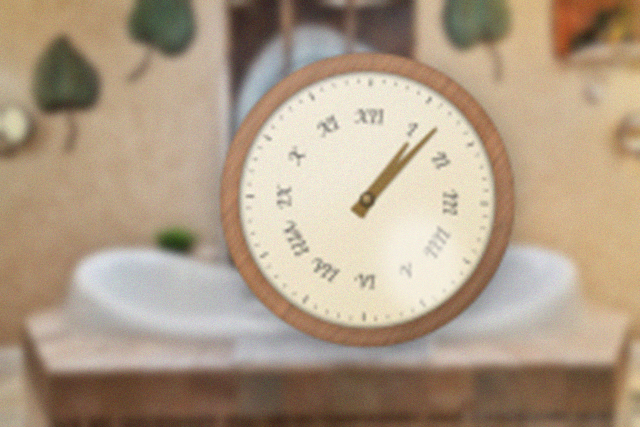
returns 1,07
